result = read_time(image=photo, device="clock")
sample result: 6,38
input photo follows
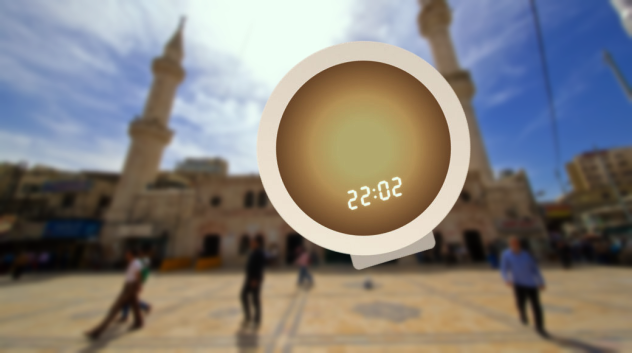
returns 22,02
